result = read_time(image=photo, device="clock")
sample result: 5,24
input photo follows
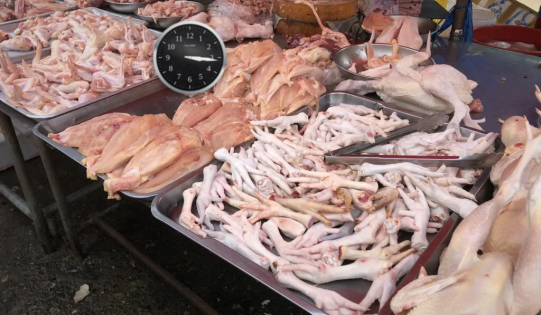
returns 3,16
